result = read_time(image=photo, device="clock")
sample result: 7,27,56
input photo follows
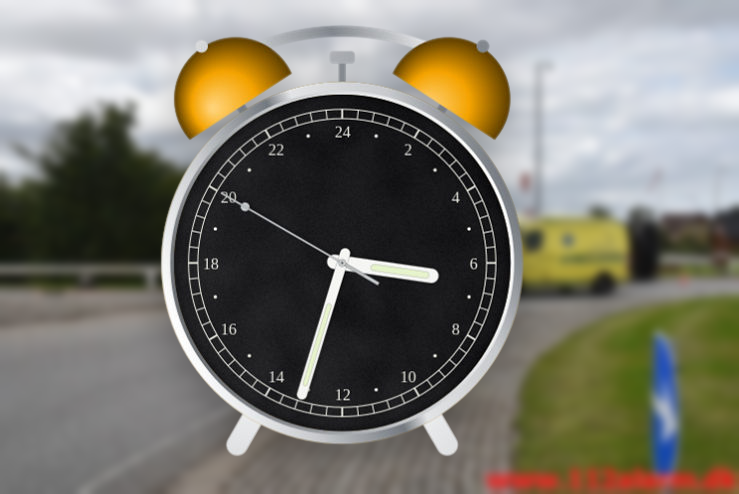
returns 6,32,50
